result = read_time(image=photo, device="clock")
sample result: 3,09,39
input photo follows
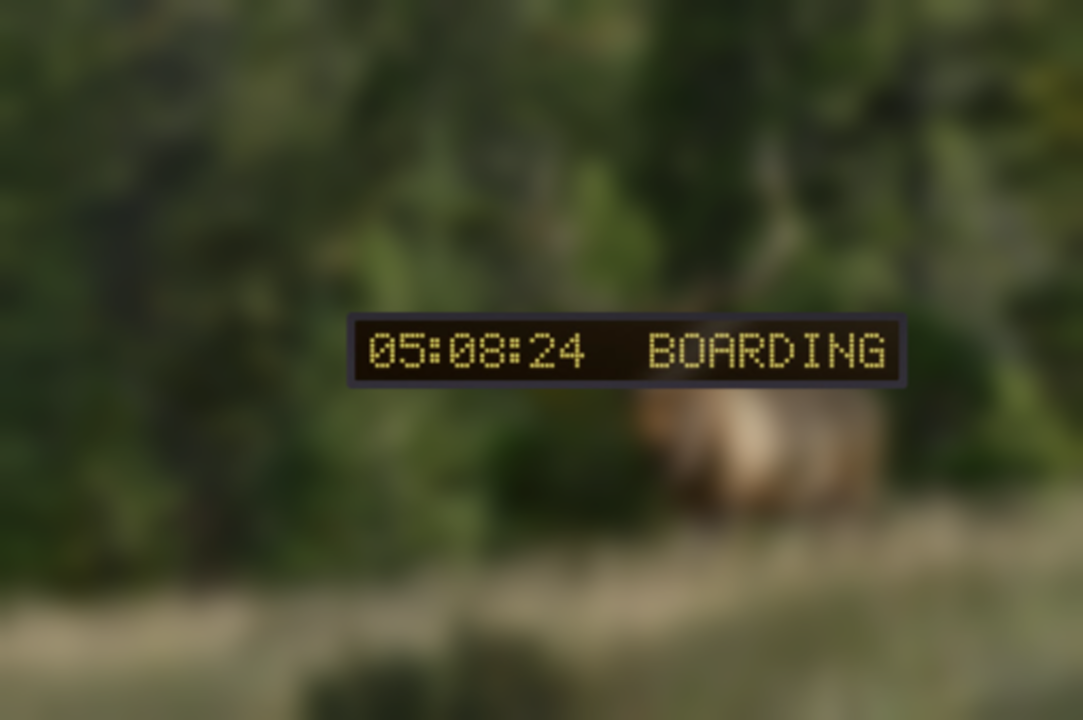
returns 5,08,24
